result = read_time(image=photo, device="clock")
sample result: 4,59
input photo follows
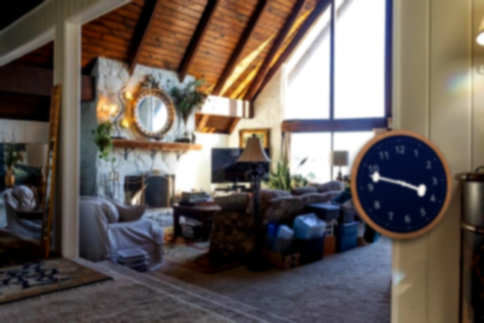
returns 3,48
